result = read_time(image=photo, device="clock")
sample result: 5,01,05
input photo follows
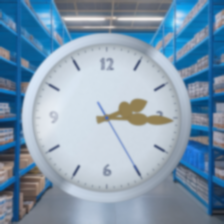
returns 2,15,25
